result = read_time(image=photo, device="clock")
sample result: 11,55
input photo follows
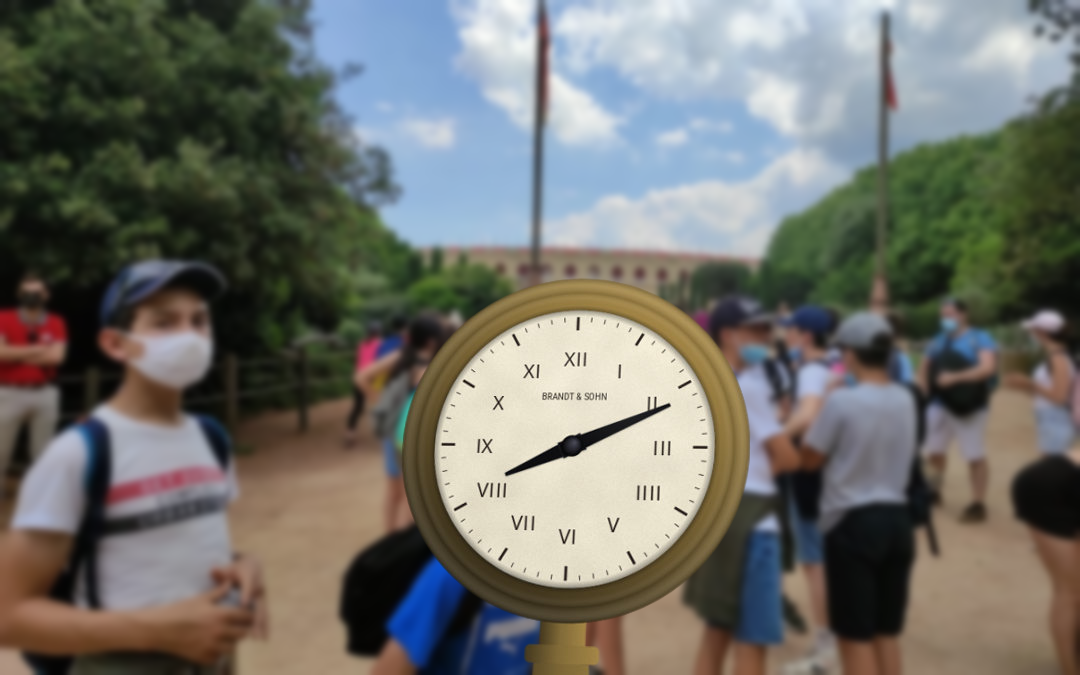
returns 8,11
